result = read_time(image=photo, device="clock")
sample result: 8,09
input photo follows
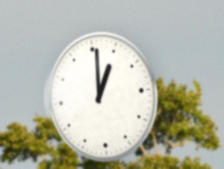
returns 1,01
